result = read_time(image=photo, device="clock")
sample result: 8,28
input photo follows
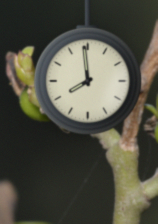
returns 7,59
